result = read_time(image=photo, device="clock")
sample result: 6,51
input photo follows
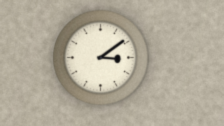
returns 3,09
